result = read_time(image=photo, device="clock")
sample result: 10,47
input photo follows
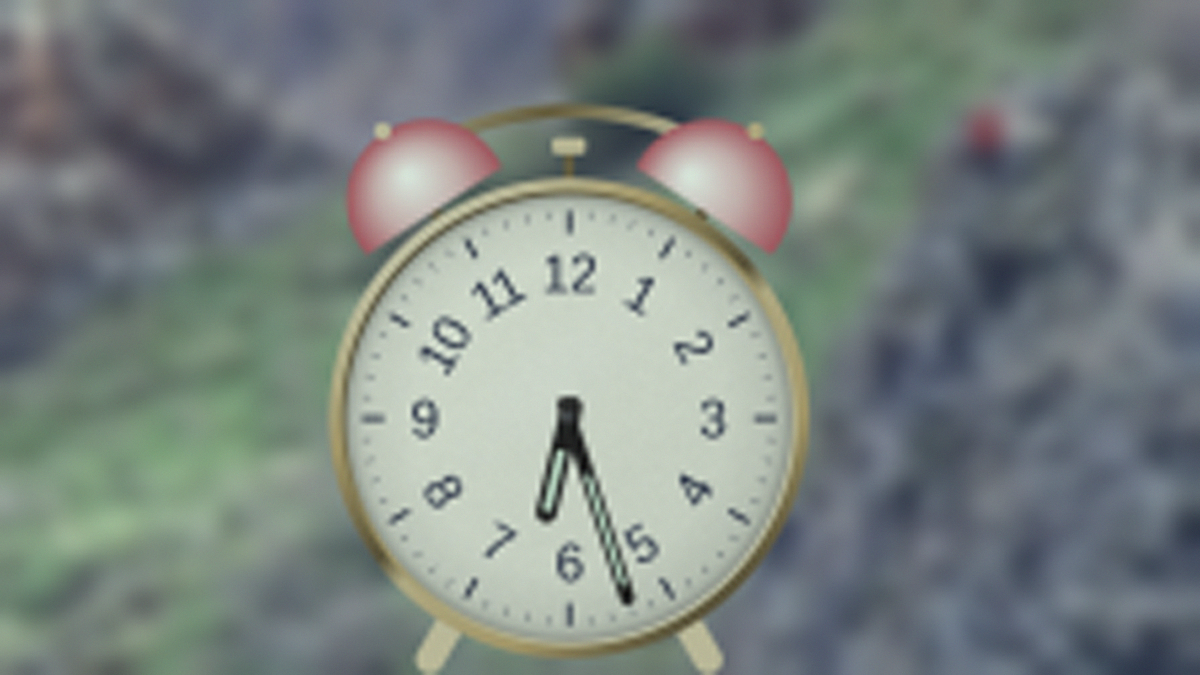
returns 6,27
